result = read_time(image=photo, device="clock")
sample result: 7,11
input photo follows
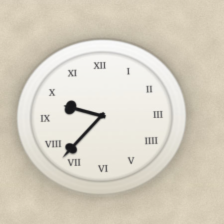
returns 9,37
